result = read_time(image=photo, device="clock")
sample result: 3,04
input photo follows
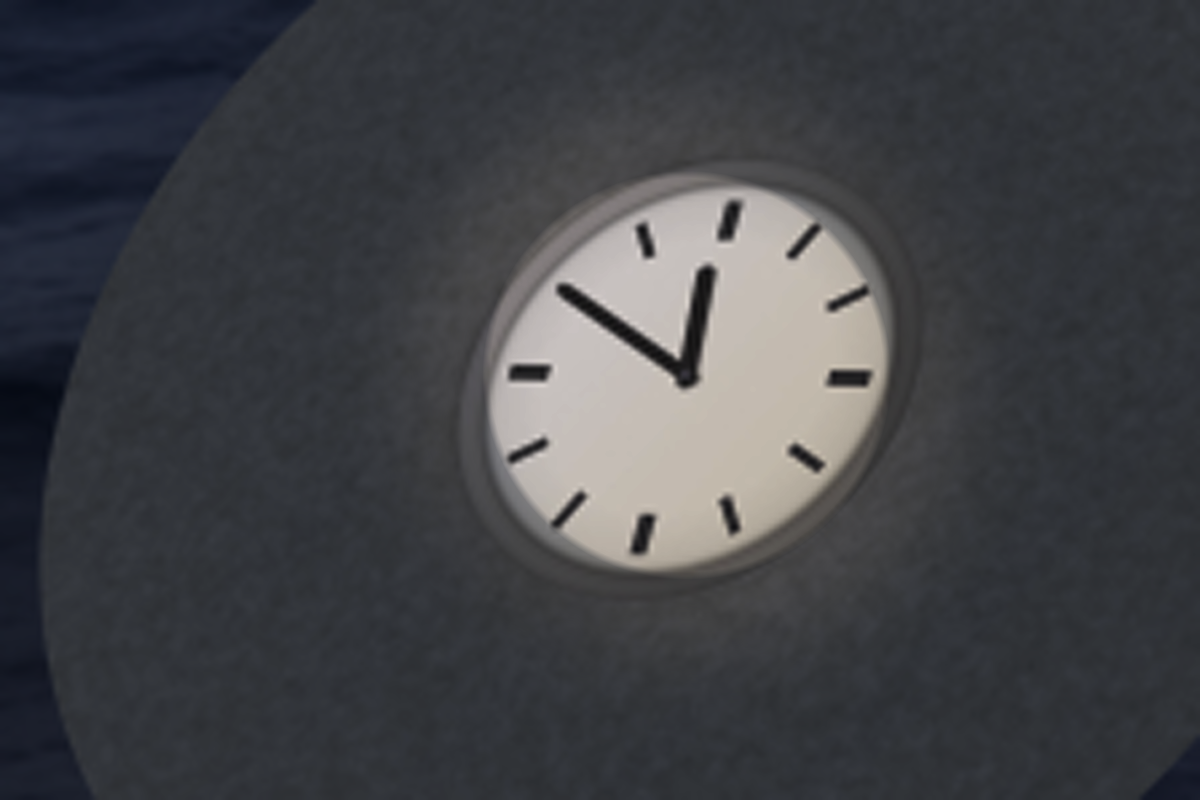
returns 11,50
